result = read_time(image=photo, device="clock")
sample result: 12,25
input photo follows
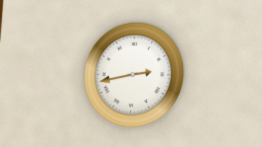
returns 2,43
